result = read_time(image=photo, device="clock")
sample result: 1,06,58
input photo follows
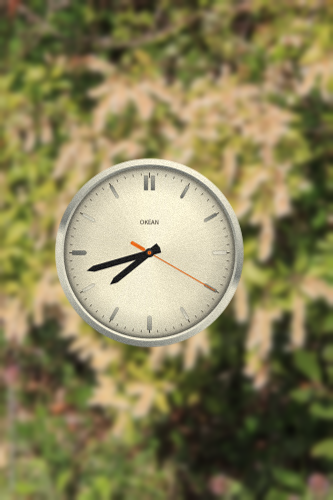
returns 7,42,20
